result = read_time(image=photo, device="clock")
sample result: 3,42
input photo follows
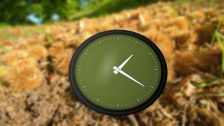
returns 1,21
